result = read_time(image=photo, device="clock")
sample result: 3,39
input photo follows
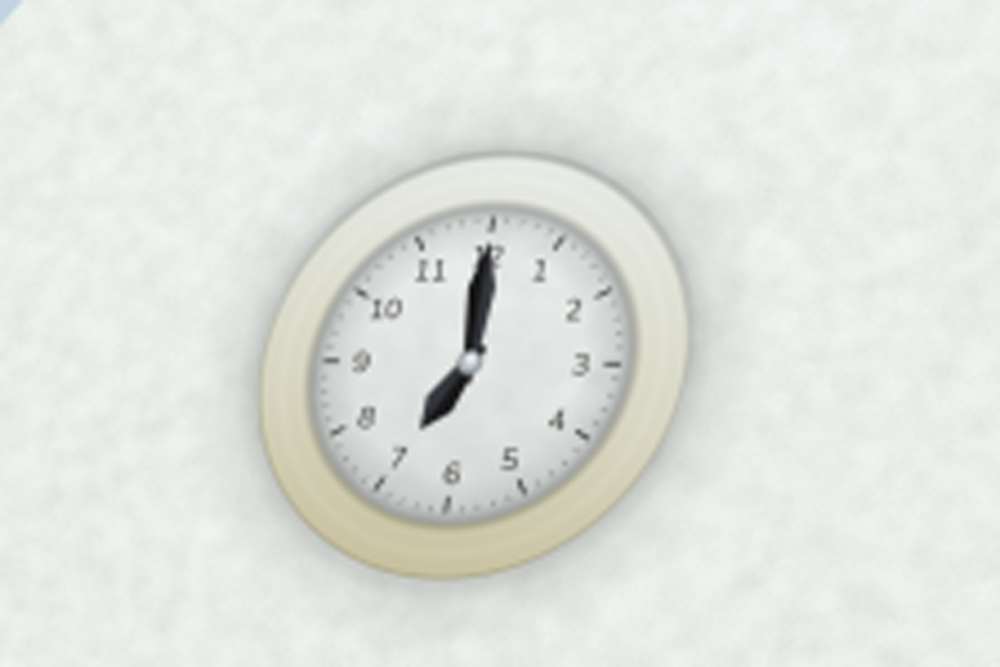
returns 7,00
